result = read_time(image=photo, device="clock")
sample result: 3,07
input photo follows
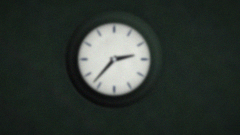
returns 2,37
